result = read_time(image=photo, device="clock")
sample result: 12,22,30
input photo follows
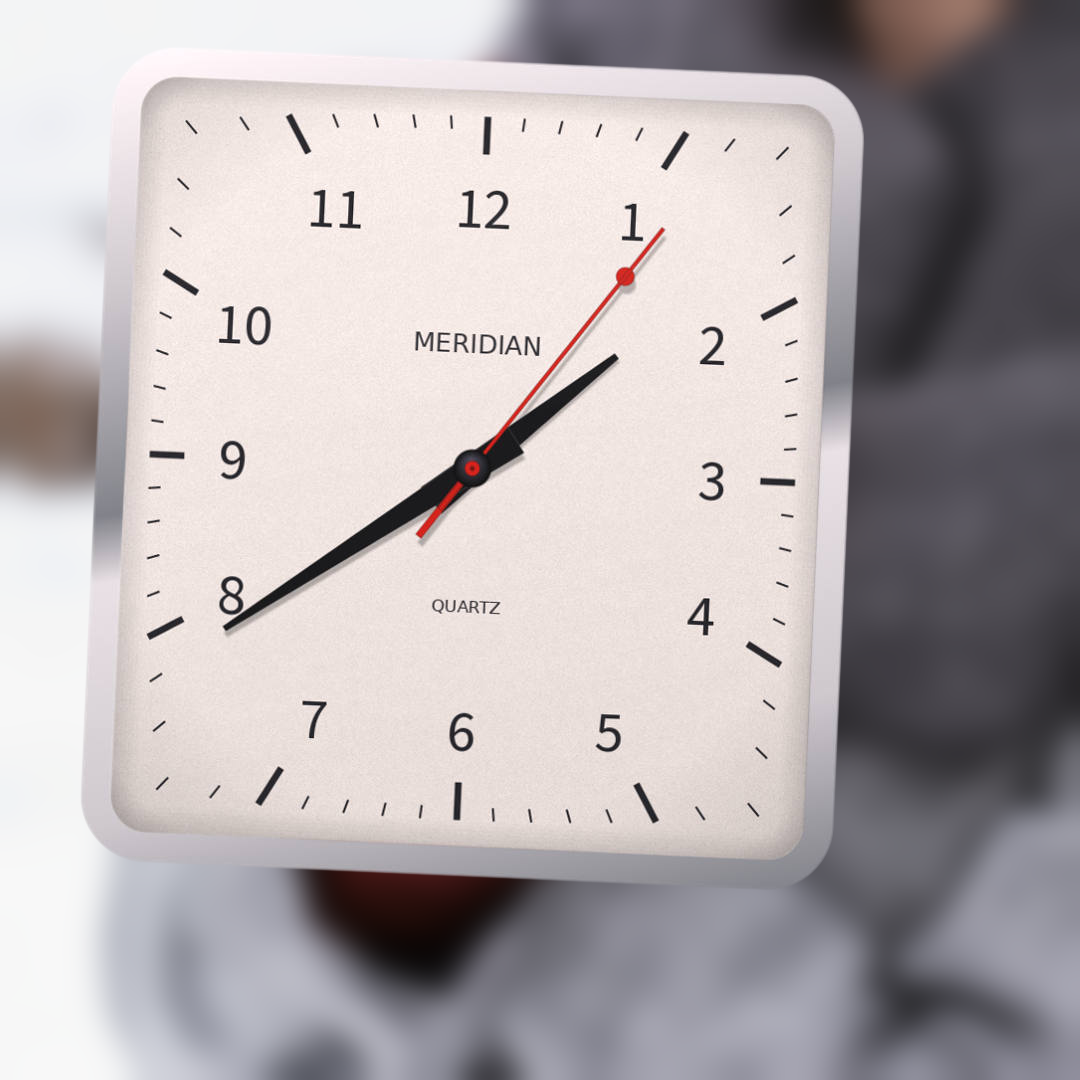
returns 1,39,06
